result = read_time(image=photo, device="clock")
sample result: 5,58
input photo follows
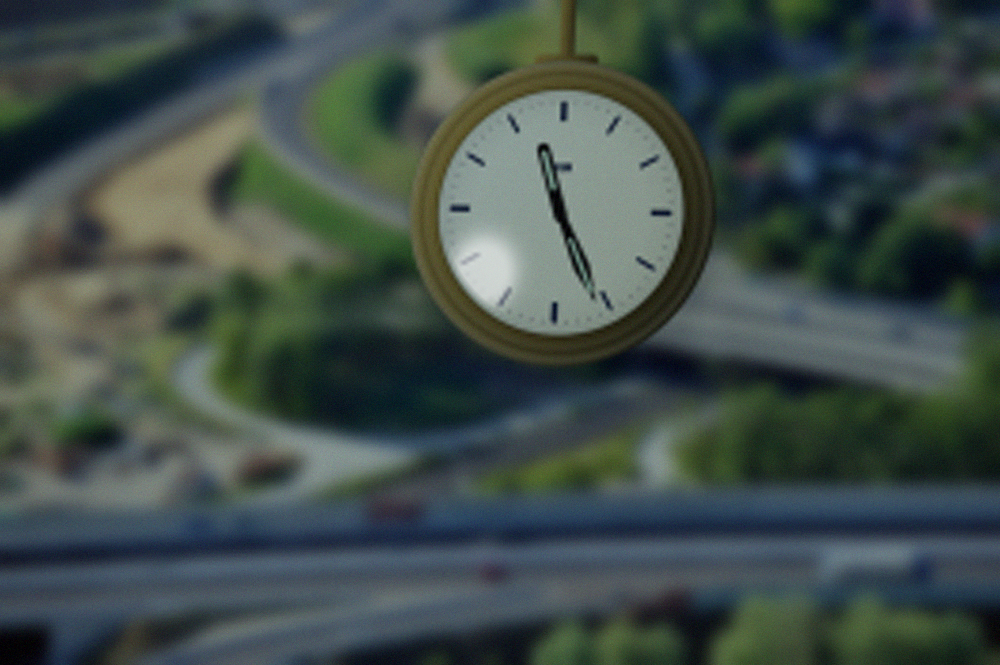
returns 11,26
